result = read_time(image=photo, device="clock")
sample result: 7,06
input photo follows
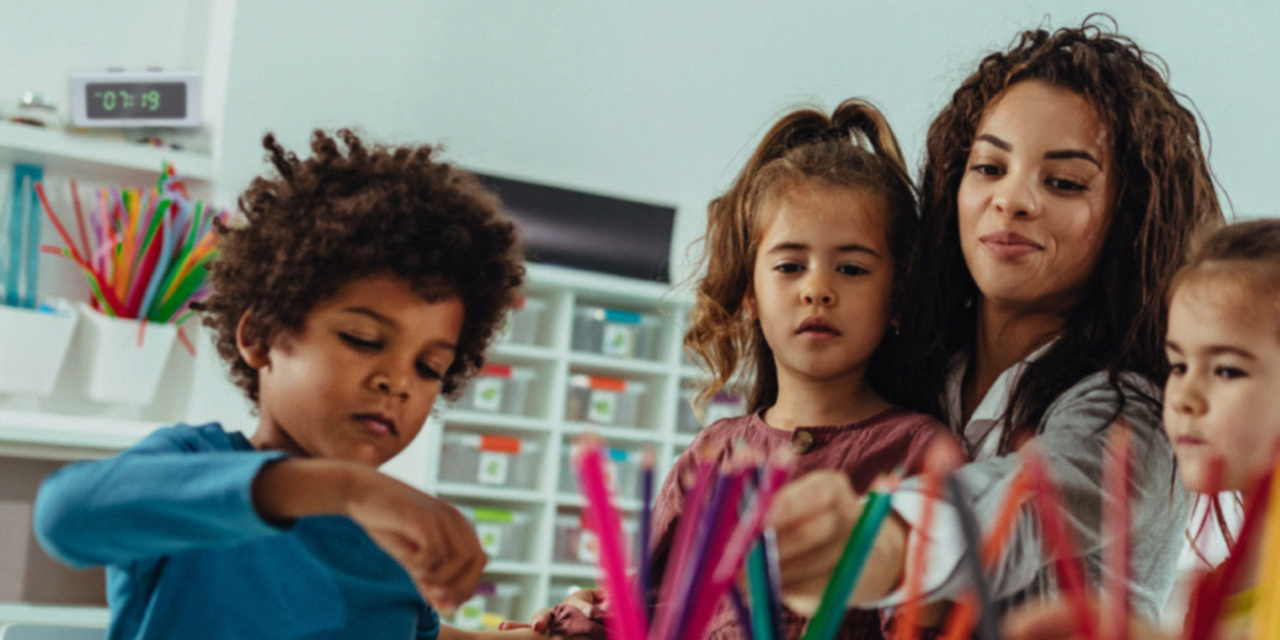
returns 7,19
